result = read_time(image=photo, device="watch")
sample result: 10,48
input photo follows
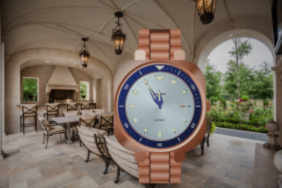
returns 11,55
